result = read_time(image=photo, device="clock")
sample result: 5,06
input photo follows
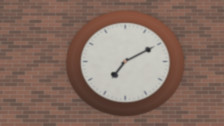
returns 7,10
